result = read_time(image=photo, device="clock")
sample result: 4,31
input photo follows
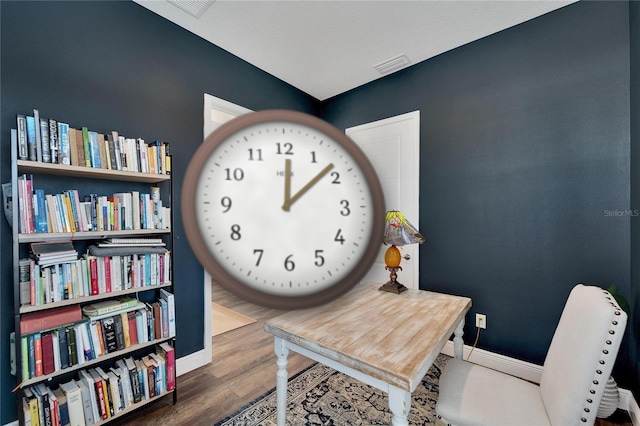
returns 12,08
